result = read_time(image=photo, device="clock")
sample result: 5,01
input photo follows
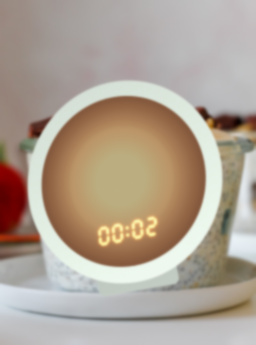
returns 0,02
